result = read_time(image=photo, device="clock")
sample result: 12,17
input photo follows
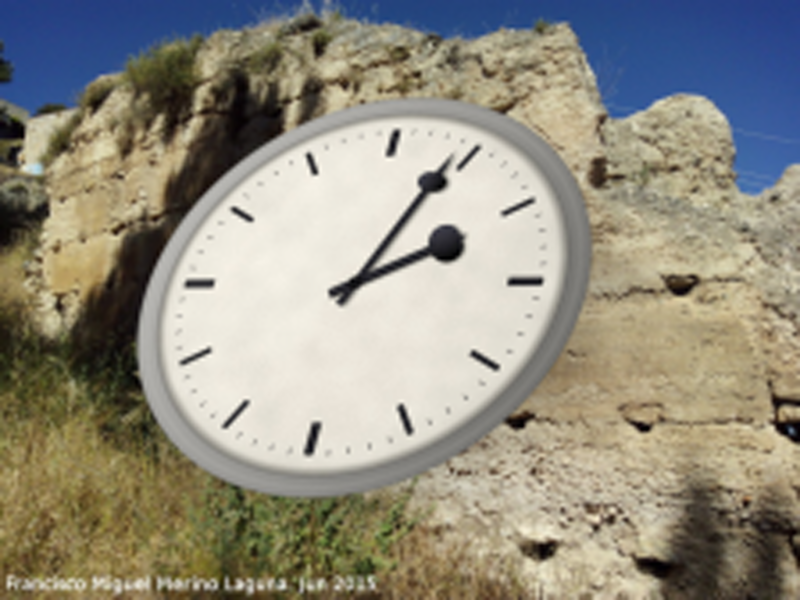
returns 2,04
